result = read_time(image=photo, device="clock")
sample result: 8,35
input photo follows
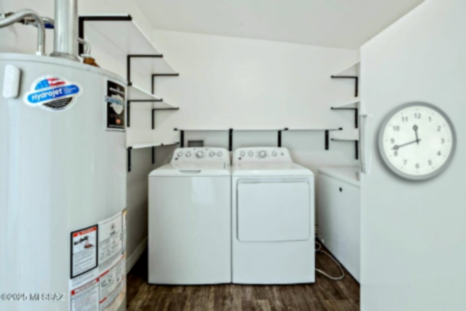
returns 11,42
